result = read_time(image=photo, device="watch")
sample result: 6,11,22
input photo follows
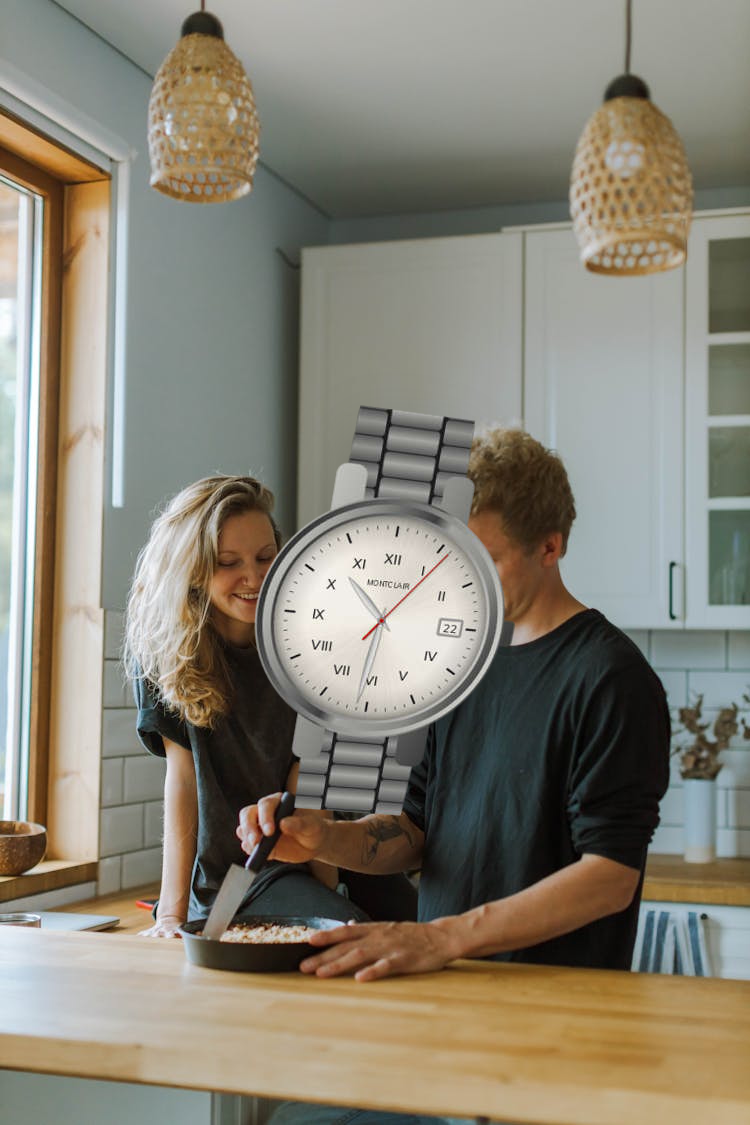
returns 10,31,06
